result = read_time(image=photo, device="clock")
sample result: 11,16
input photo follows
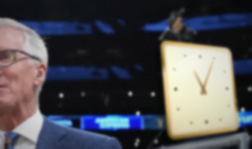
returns 11,05
